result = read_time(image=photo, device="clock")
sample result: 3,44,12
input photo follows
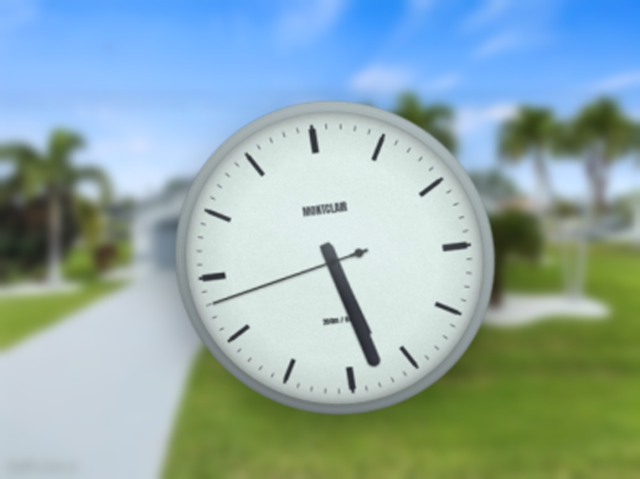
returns 5,27,43
